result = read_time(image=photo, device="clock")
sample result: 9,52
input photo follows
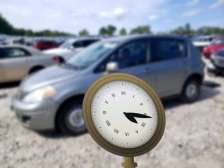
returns 4,16
